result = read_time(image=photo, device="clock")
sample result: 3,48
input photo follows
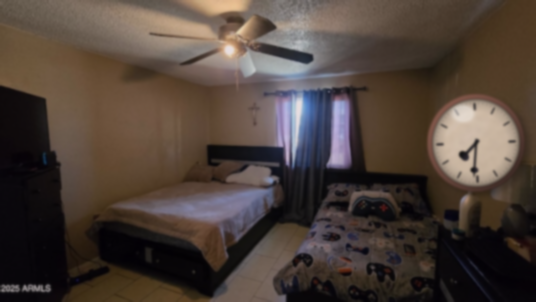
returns 7,31
